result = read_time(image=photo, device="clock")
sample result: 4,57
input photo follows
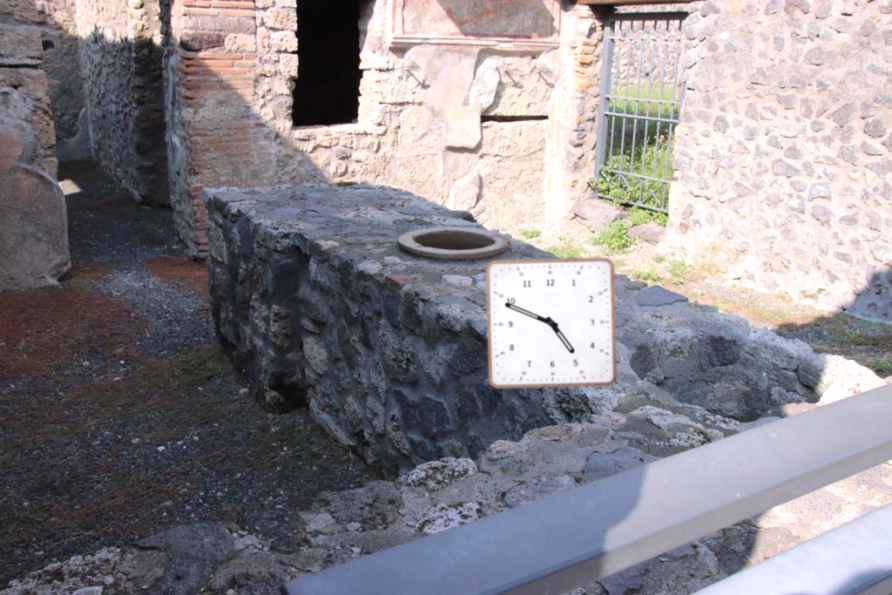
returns 4,49
